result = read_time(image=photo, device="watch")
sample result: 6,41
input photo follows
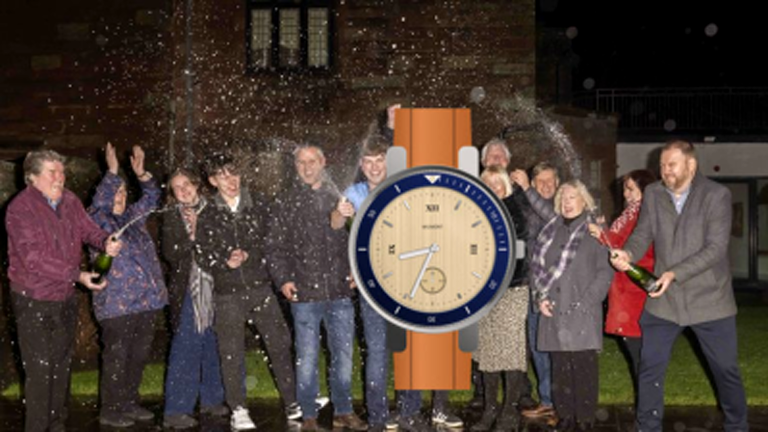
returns 8,34
